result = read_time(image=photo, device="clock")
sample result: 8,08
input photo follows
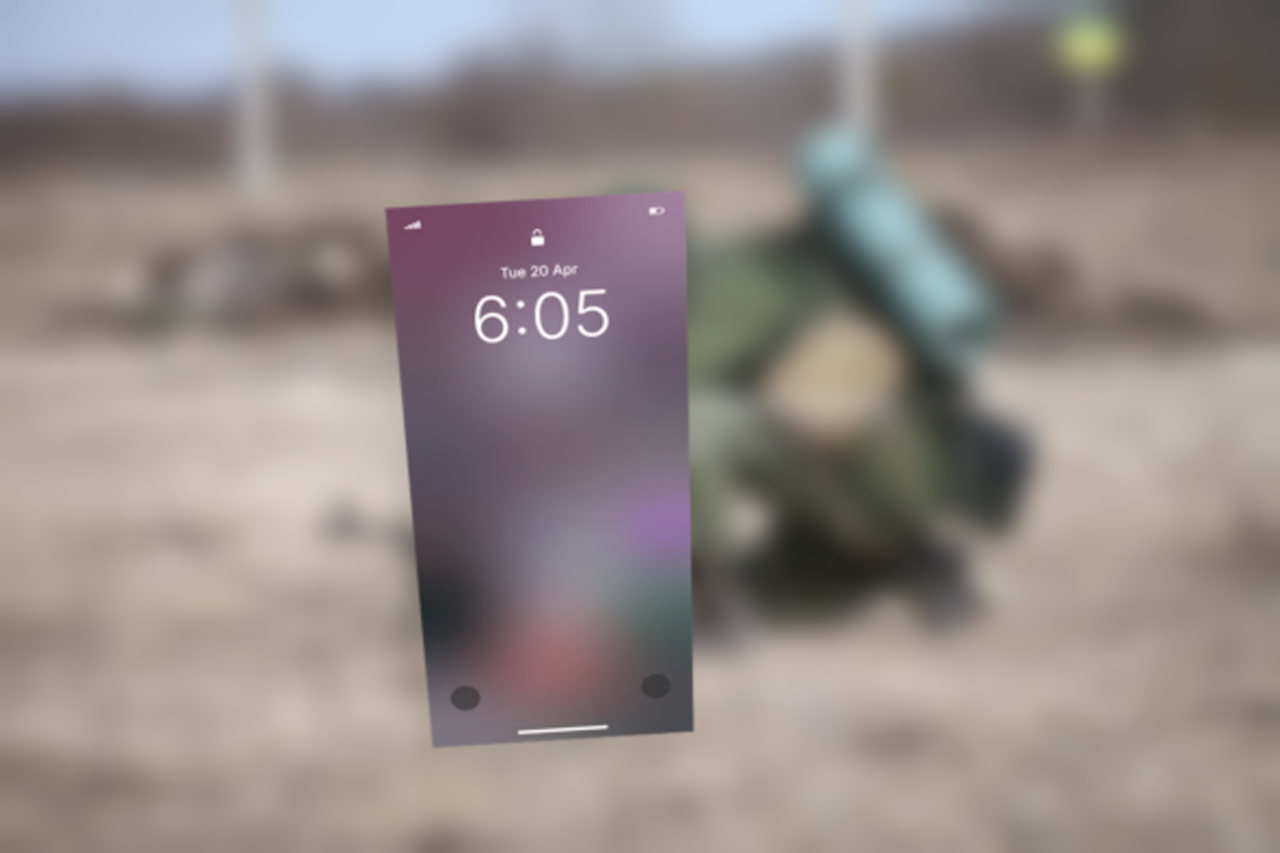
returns 6,05
